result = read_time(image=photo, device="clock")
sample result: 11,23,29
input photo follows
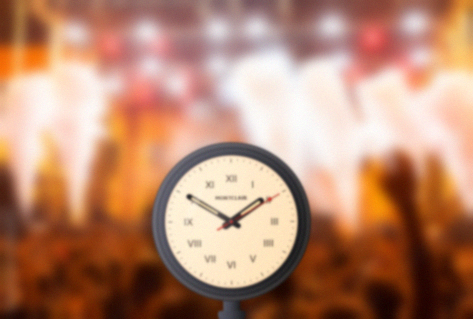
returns 1,50,10
